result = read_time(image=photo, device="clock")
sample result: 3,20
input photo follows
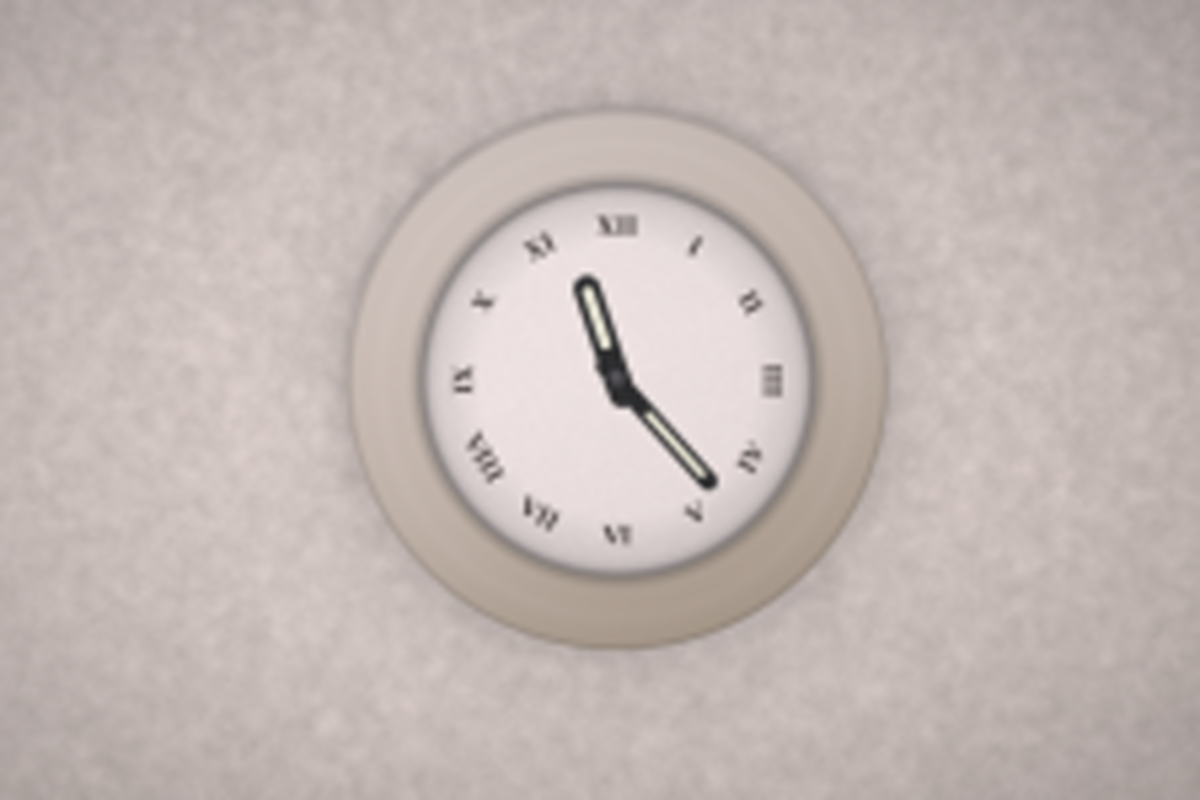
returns 11,23
